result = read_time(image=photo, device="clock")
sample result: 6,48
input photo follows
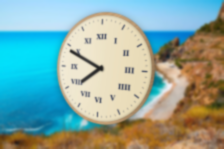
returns 7,49
